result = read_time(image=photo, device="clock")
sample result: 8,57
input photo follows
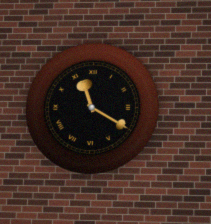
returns 11,20
